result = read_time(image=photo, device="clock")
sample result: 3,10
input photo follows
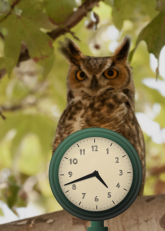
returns 4,42
